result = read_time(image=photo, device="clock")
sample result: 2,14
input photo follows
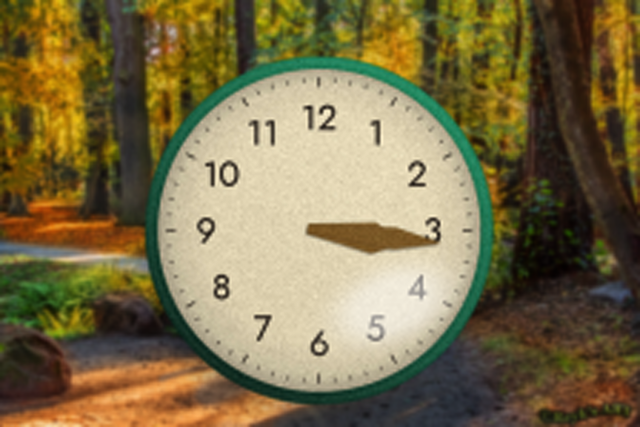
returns 3,16
